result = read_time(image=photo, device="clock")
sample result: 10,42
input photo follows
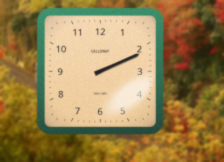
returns 2,11
